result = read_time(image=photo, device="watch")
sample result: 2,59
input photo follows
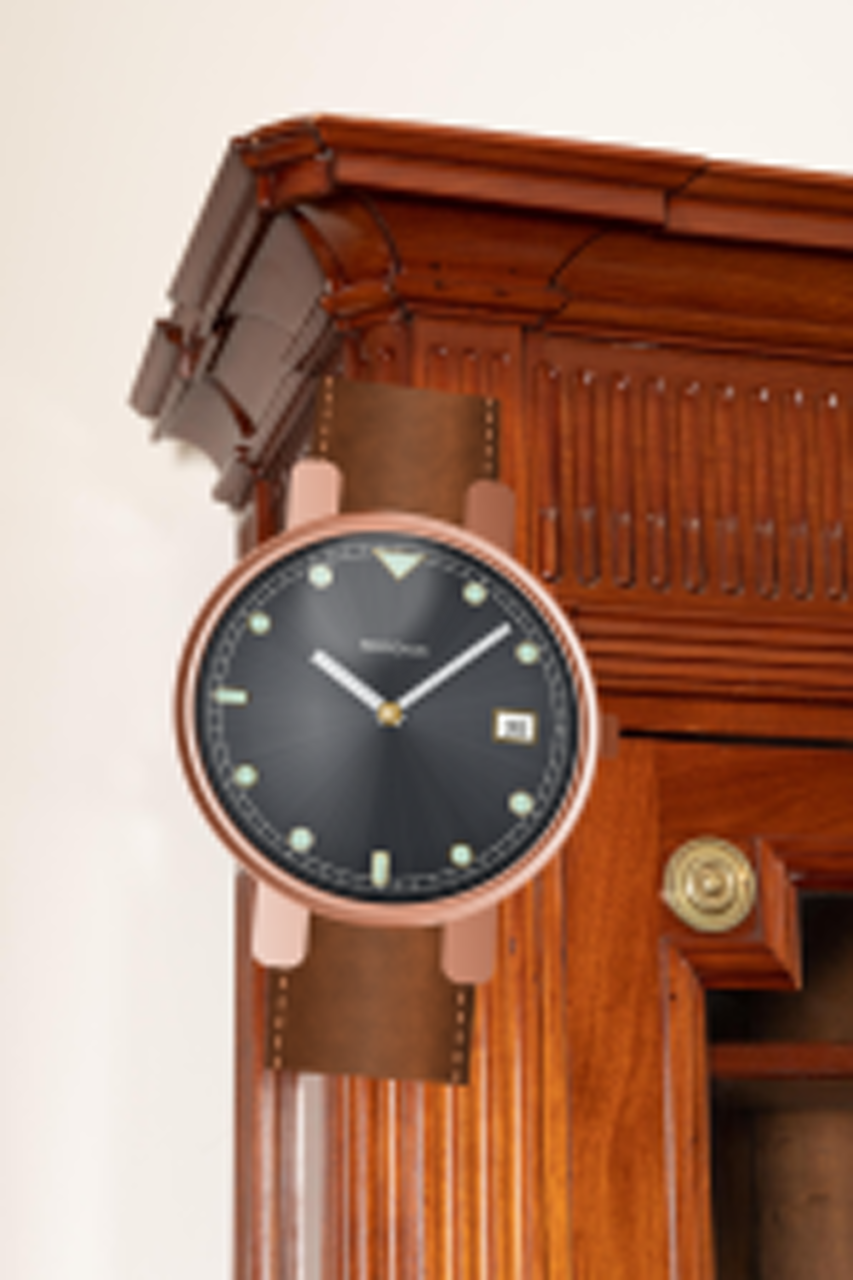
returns 10,08
